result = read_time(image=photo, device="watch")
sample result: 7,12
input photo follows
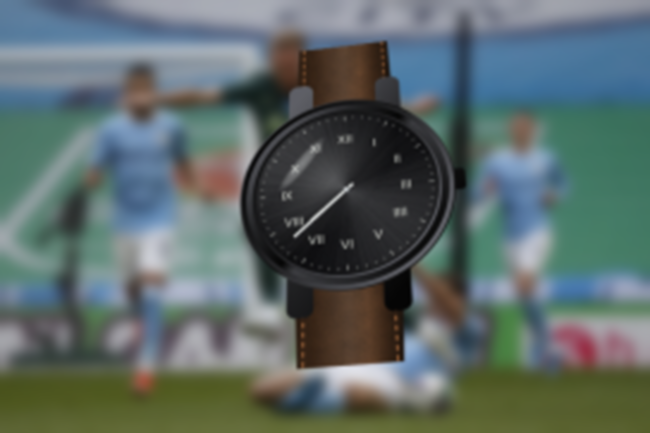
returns 7,38
